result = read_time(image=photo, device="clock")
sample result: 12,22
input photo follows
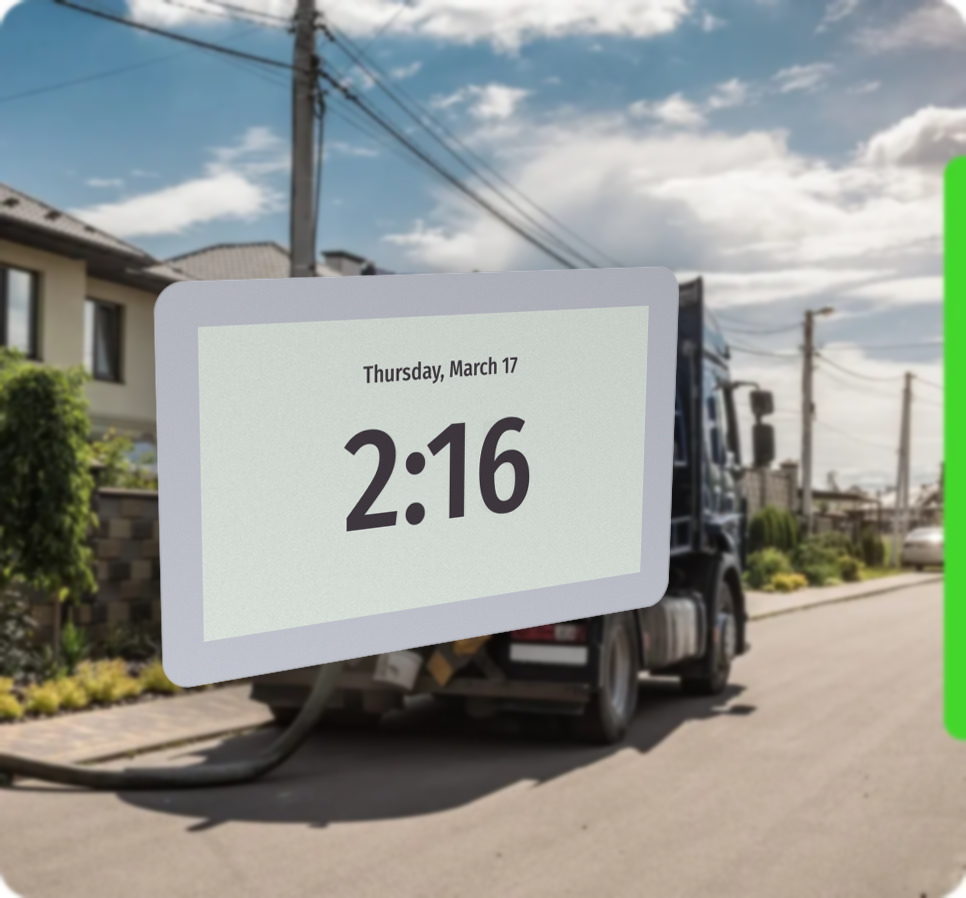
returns 2,16
